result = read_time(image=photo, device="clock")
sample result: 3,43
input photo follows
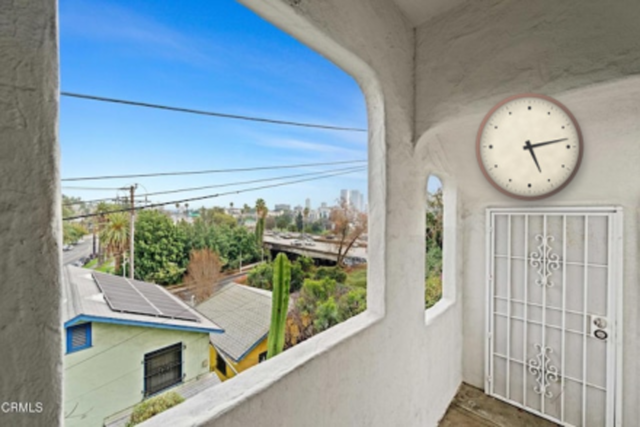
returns 5,13
